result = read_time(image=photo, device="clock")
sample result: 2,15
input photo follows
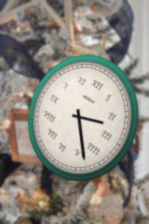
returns 2,23
